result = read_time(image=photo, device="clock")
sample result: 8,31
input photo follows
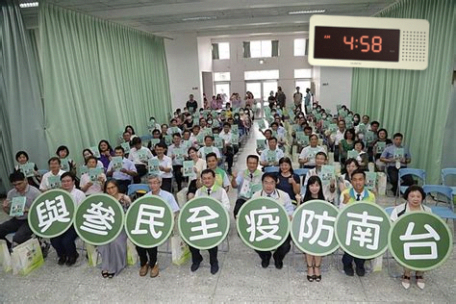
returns 4,58
